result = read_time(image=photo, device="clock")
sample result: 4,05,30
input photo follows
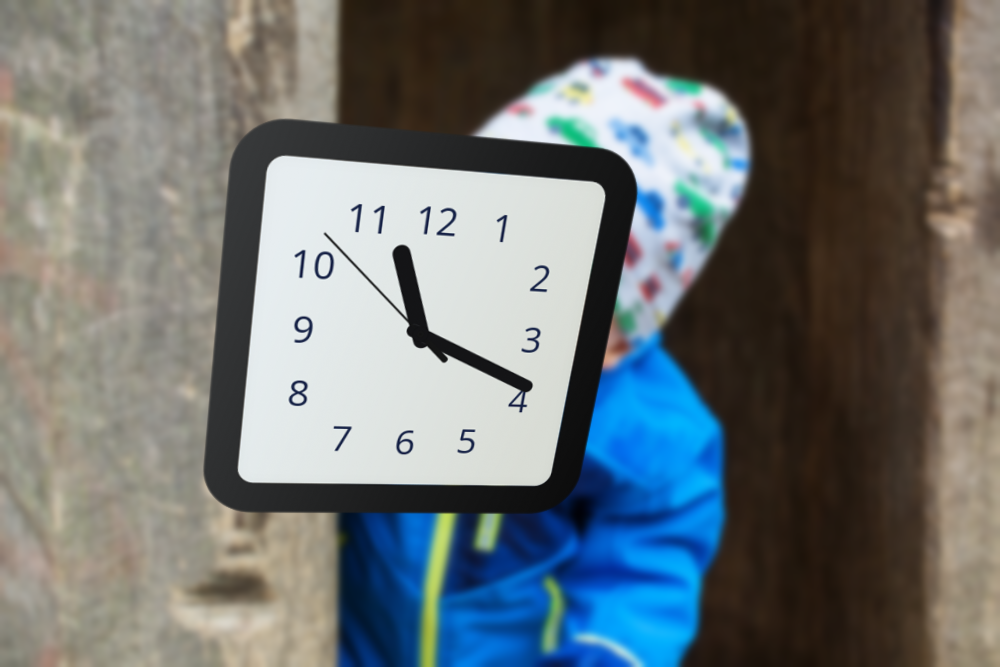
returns 11,18,52
